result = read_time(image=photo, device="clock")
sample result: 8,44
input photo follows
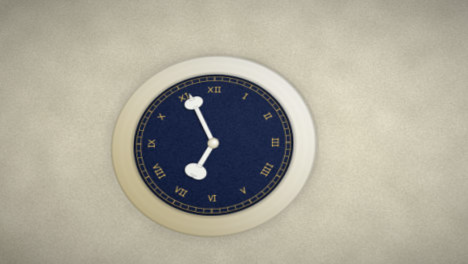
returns 6,56
